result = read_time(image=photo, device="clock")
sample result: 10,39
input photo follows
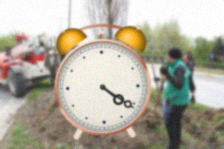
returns 4,21
